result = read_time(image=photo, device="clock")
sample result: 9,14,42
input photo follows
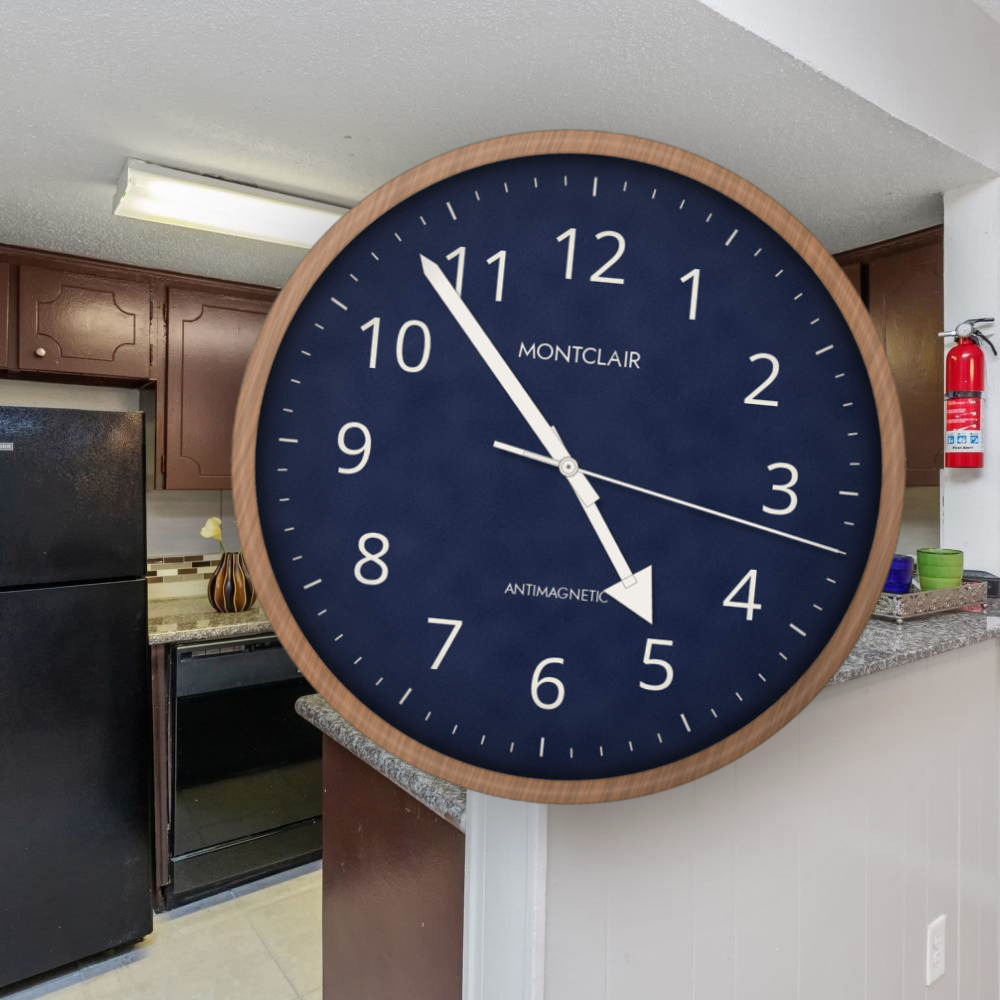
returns 4,53,17
